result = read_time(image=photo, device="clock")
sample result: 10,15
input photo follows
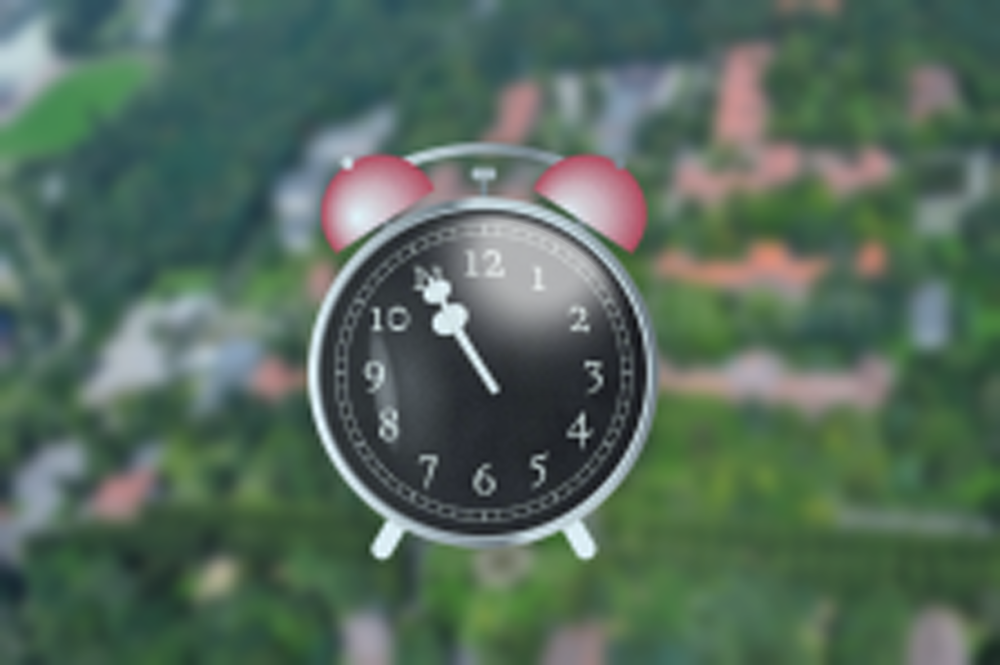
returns 10,55
